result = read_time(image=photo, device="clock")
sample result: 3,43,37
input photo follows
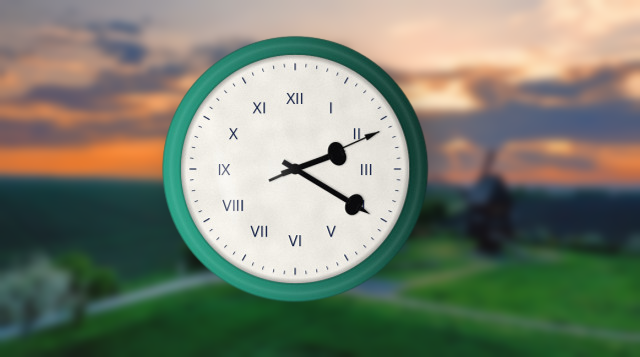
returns 2,20,11
